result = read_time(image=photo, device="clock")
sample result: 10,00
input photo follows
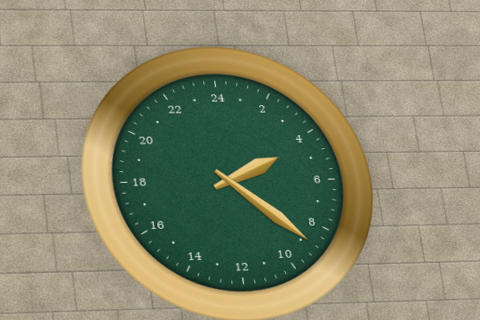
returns 4,22
